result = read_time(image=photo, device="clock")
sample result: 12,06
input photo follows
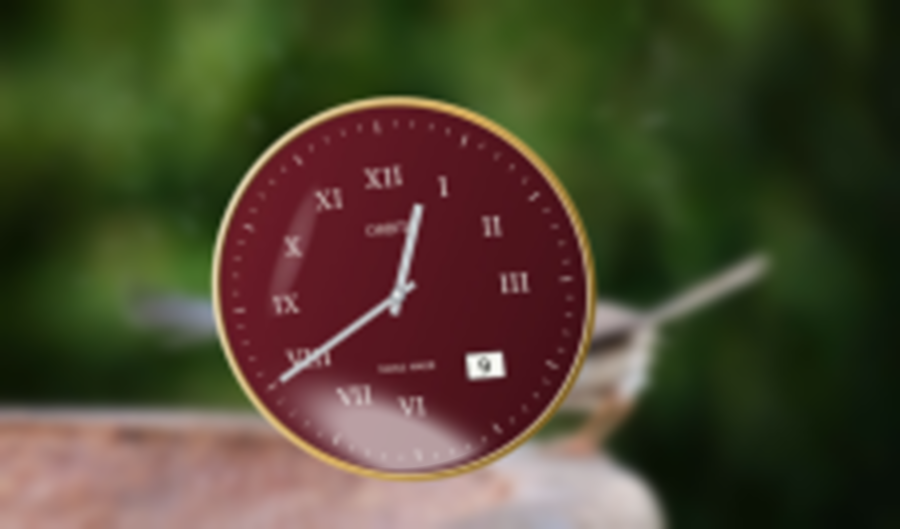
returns 12,40
